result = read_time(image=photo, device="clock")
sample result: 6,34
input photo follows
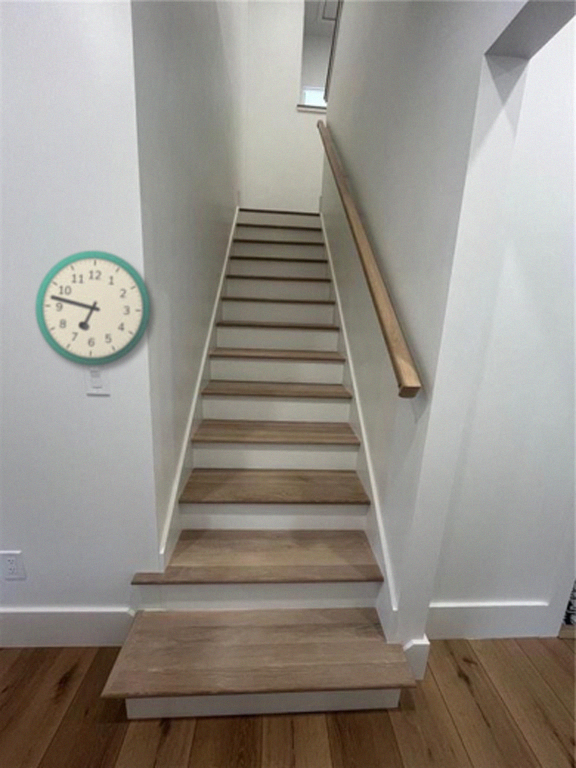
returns 6,47
